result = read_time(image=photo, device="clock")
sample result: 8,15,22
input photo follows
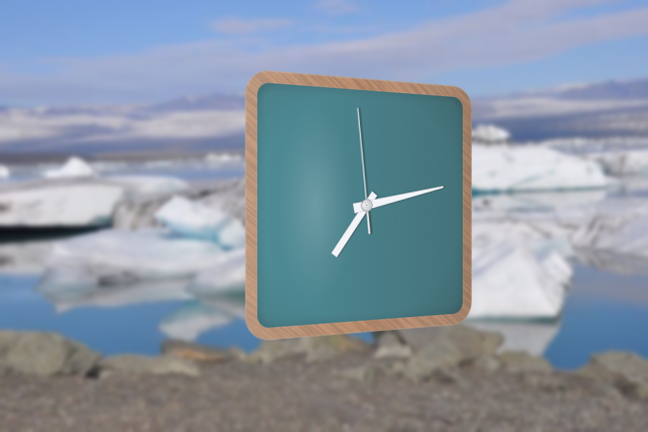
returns 7,12,59
